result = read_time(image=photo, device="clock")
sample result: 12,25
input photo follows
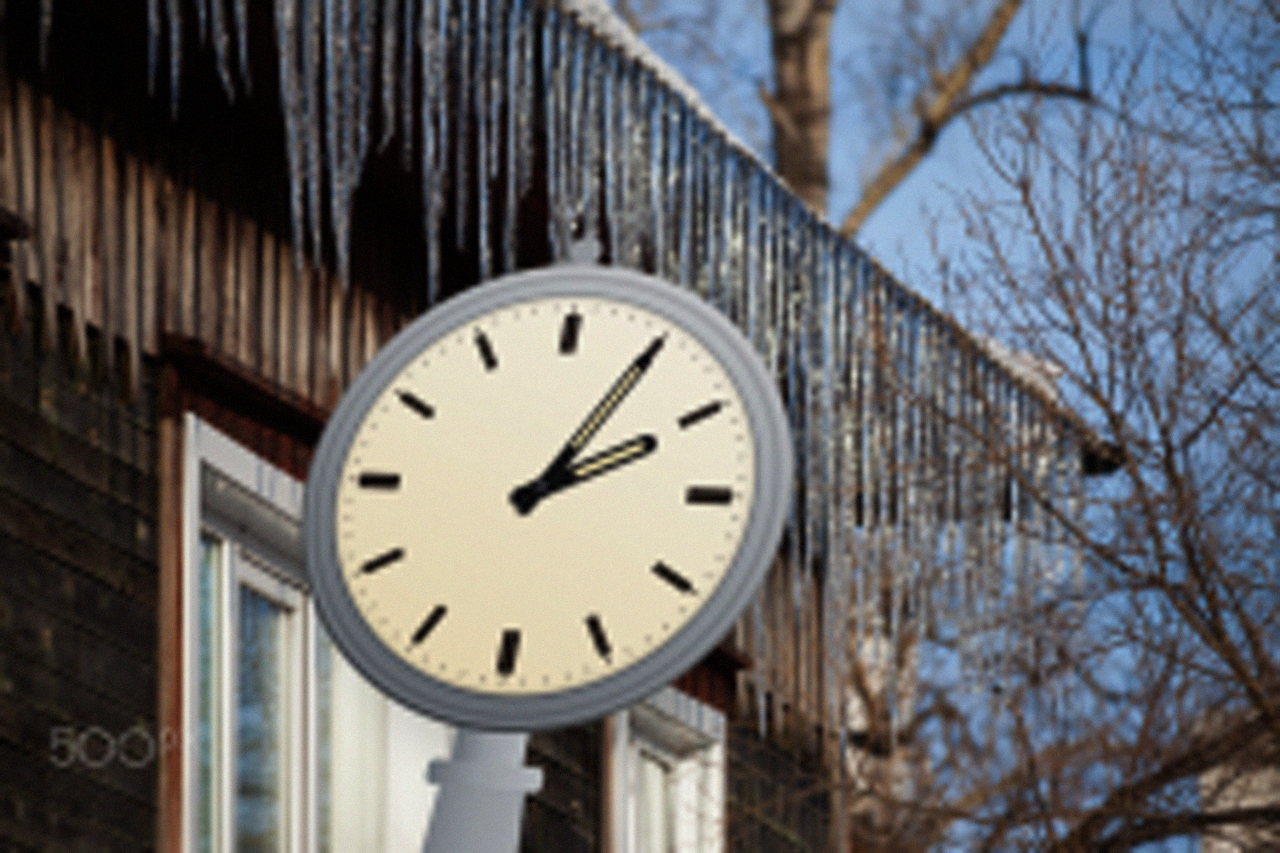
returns 2,05
